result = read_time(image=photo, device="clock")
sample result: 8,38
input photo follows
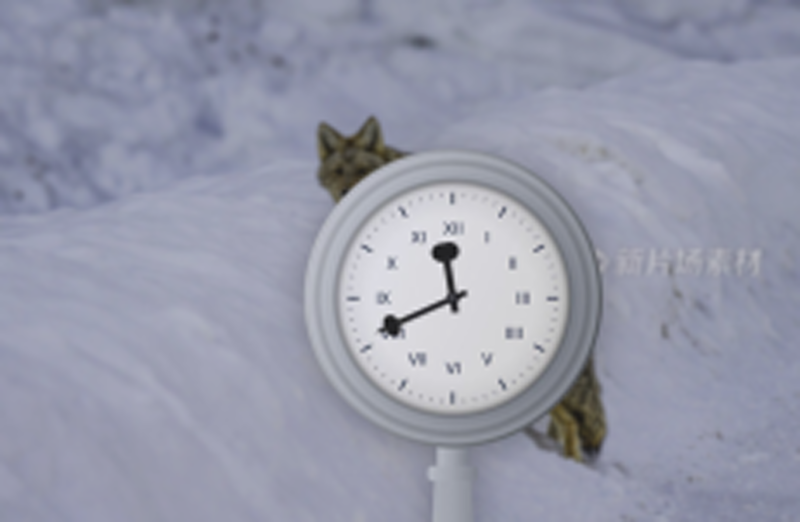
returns 11,41
